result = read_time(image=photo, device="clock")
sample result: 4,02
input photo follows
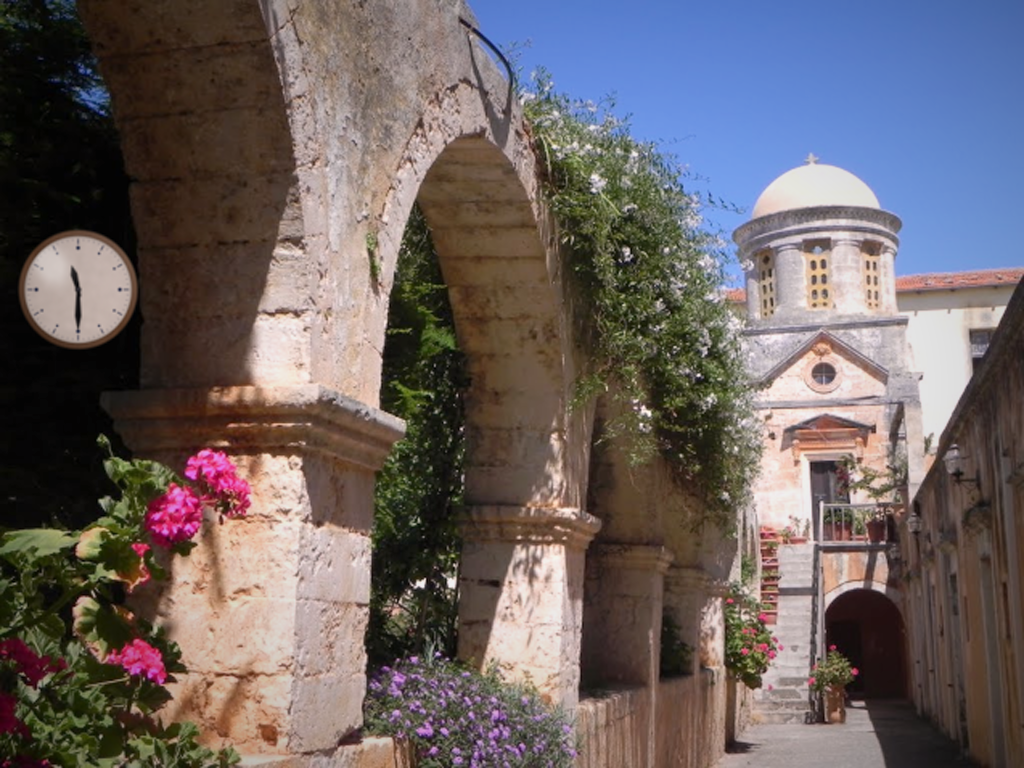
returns 11,30
